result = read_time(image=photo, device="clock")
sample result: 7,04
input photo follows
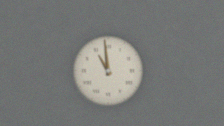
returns 10,59
